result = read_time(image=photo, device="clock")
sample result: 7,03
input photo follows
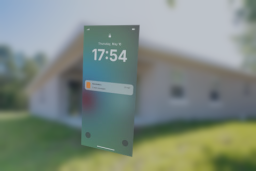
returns 17,54
